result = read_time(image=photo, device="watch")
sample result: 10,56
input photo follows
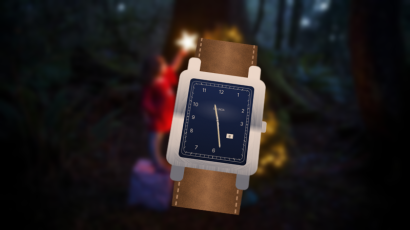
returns 11,28
